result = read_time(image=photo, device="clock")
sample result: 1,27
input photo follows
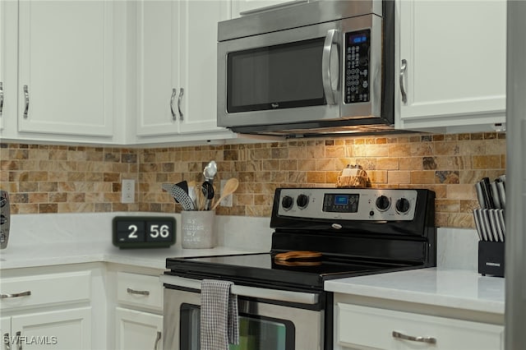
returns 2,56
